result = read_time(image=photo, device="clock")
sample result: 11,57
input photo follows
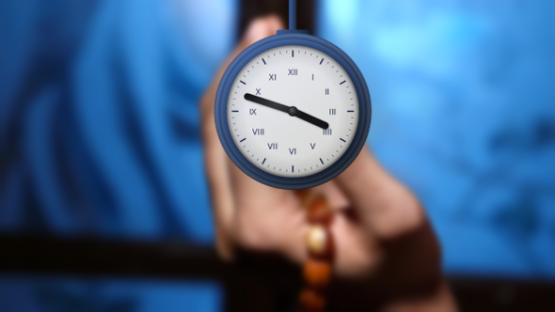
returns 3,48
